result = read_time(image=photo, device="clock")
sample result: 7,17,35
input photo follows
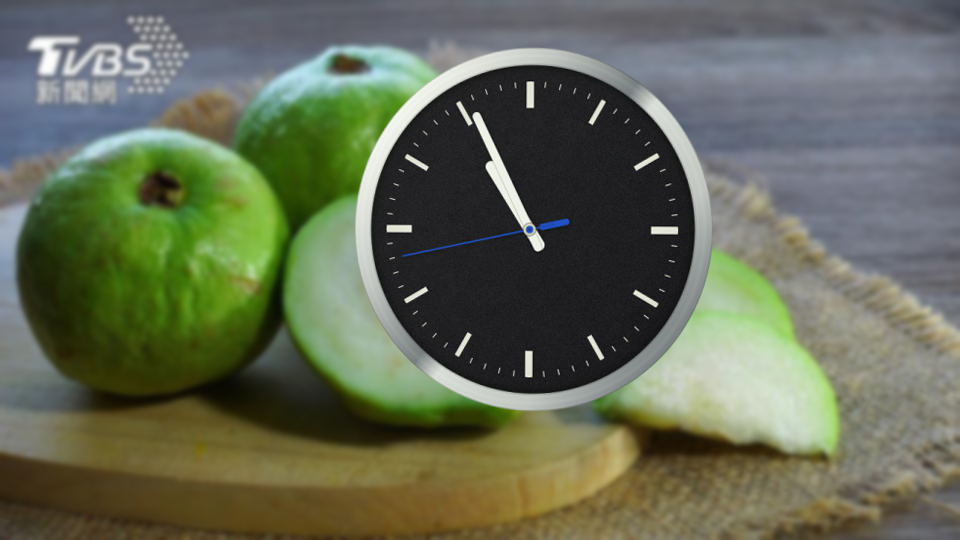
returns 10,55,43
